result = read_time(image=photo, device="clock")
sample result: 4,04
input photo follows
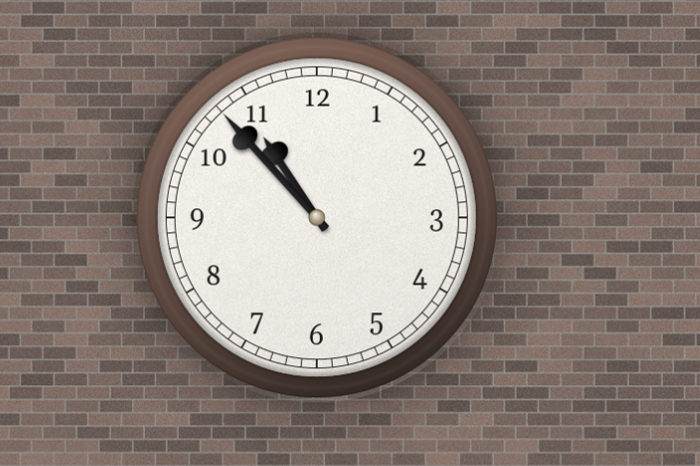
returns 10,53
